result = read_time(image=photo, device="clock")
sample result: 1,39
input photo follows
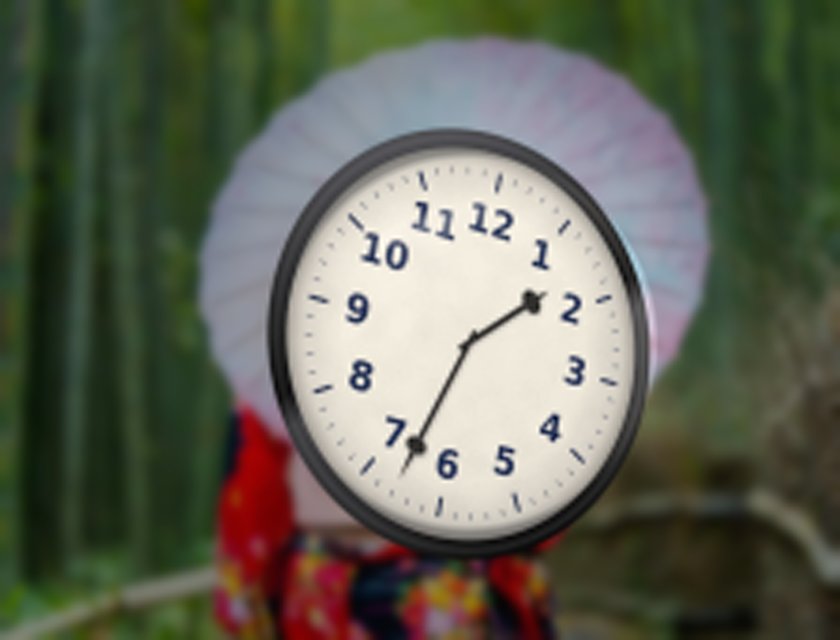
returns 1,33
